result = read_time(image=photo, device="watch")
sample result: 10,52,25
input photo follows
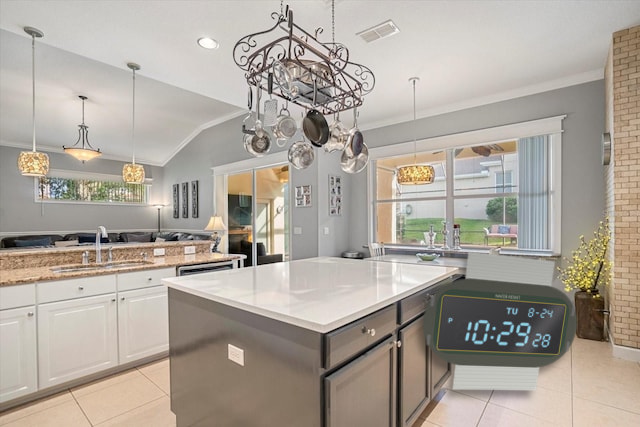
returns 10,29,28
